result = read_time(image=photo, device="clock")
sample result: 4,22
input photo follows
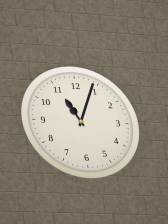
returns 11,04
